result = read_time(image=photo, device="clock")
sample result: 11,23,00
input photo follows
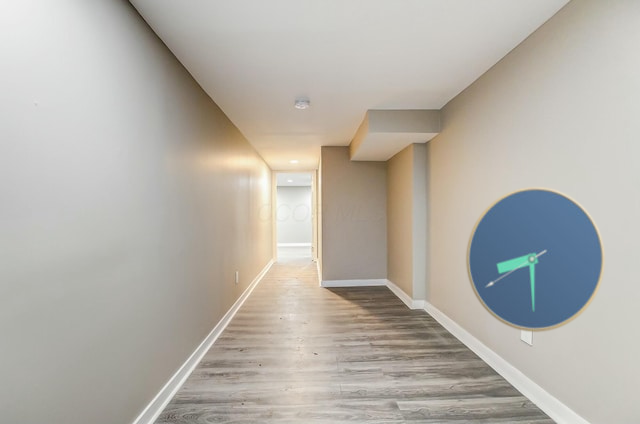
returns 8,29,40
